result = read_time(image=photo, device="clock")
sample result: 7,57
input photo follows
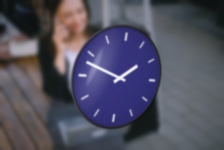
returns 1,48
